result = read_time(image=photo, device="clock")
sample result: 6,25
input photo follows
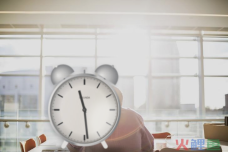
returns 11,29
